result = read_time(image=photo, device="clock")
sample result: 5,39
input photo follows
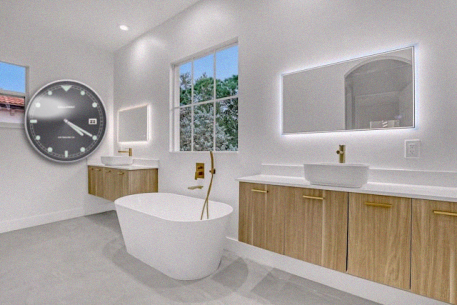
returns 4,20
